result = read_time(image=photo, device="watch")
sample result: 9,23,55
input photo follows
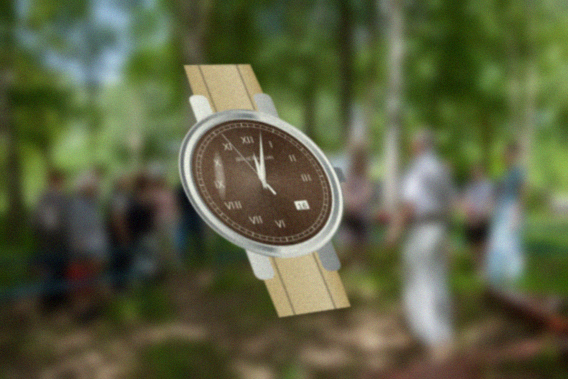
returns 12,02,56
